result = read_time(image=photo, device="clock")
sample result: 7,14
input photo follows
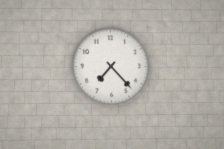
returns 7,23
